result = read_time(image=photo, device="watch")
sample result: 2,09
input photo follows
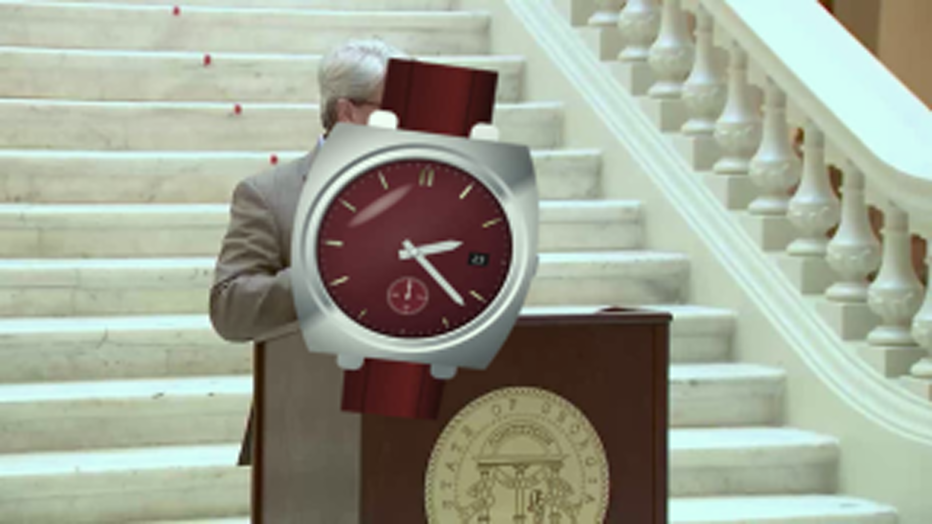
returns 2,22
